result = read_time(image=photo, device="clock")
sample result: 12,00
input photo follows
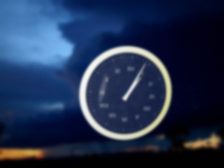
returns 1,04
